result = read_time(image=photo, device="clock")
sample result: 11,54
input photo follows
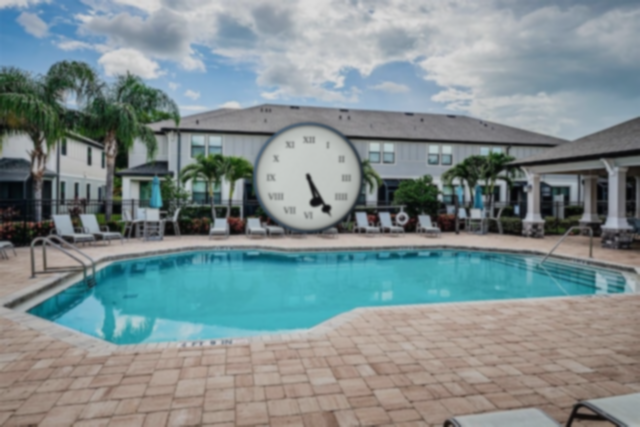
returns 5,25
